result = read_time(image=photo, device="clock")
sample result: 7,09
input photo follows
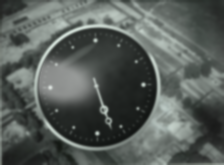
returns 5,27
